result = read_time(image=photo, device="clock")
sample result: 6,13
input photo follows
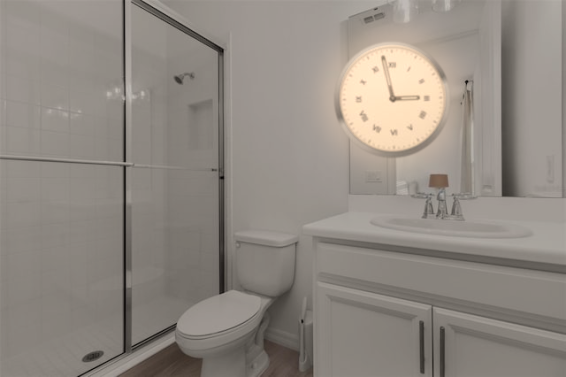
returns 2,58
